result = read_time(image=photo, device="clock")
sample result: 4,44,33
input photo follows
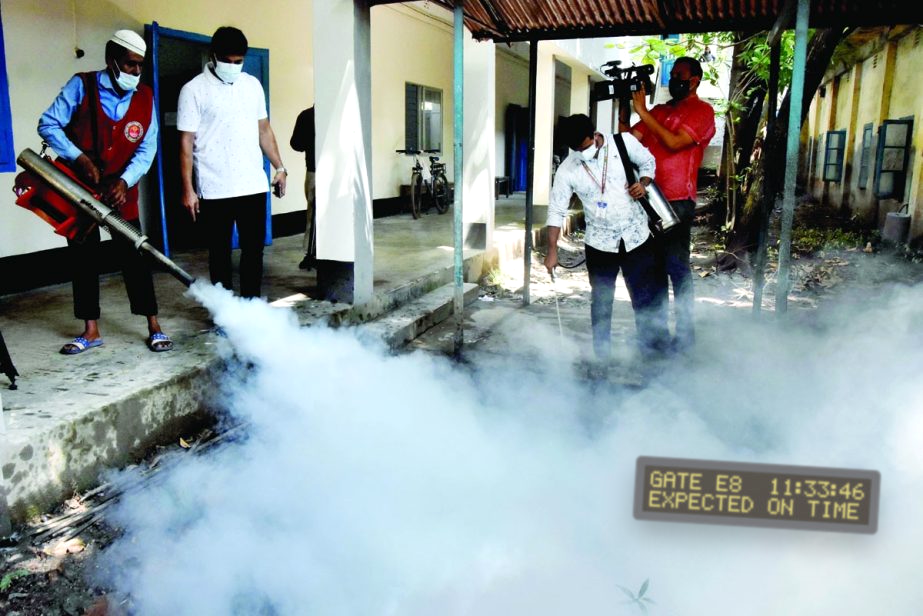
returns 11,33,46
